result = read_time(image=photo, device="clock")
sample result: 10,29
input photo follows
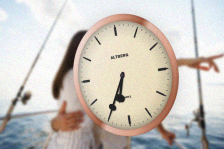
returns 6,35
